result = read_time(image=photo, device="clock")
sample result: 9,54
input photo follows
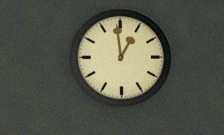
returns 12,59
